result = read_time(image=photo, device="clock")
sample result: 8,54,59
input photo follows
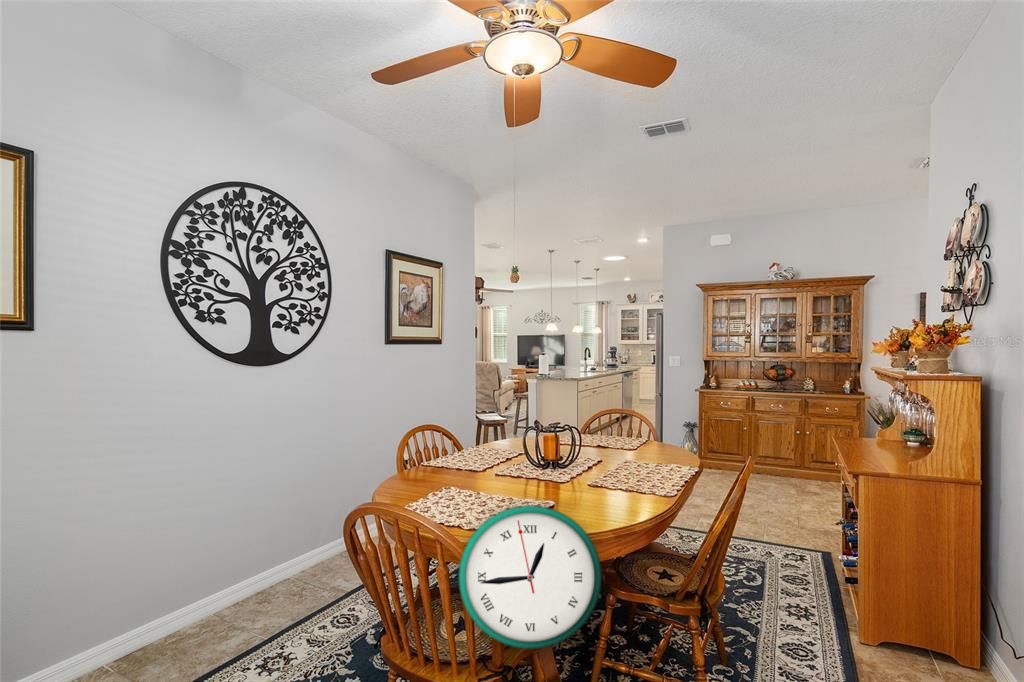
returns 12,43,58
